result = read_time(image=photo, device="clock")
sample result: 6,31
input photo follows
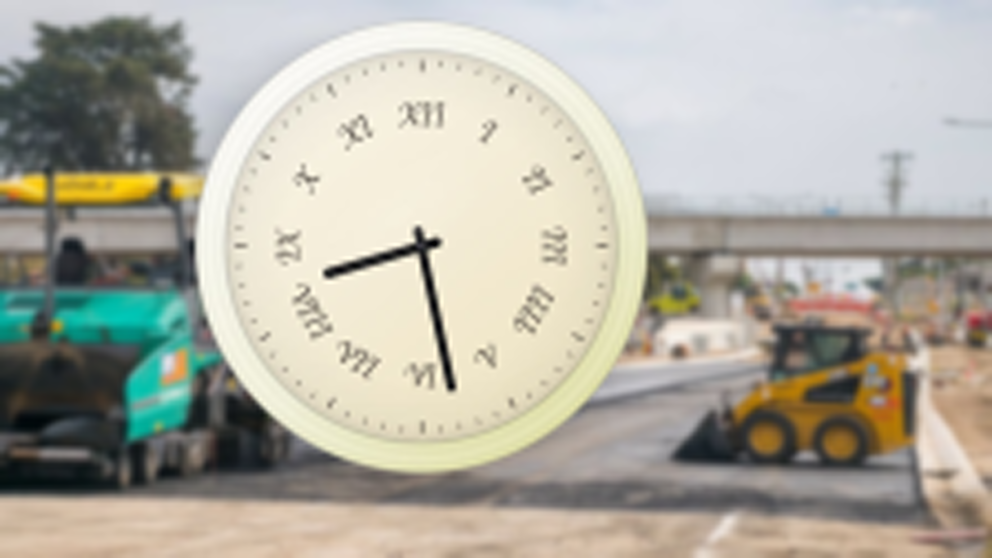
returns 8,28
